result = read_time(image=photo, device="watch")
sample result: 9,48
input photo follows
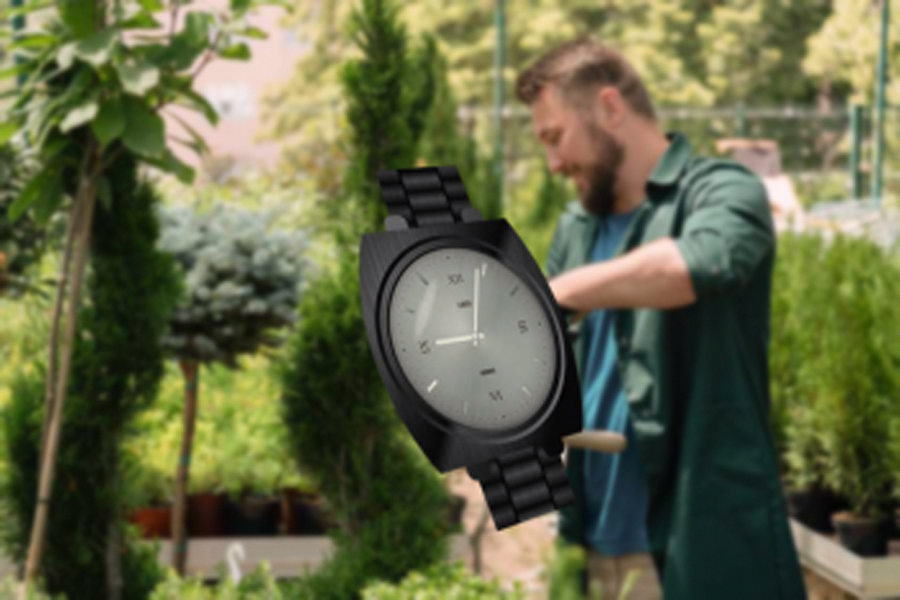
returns 9,04
